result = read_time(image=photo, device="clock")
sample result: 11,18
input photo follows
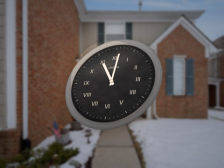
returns 11,01
